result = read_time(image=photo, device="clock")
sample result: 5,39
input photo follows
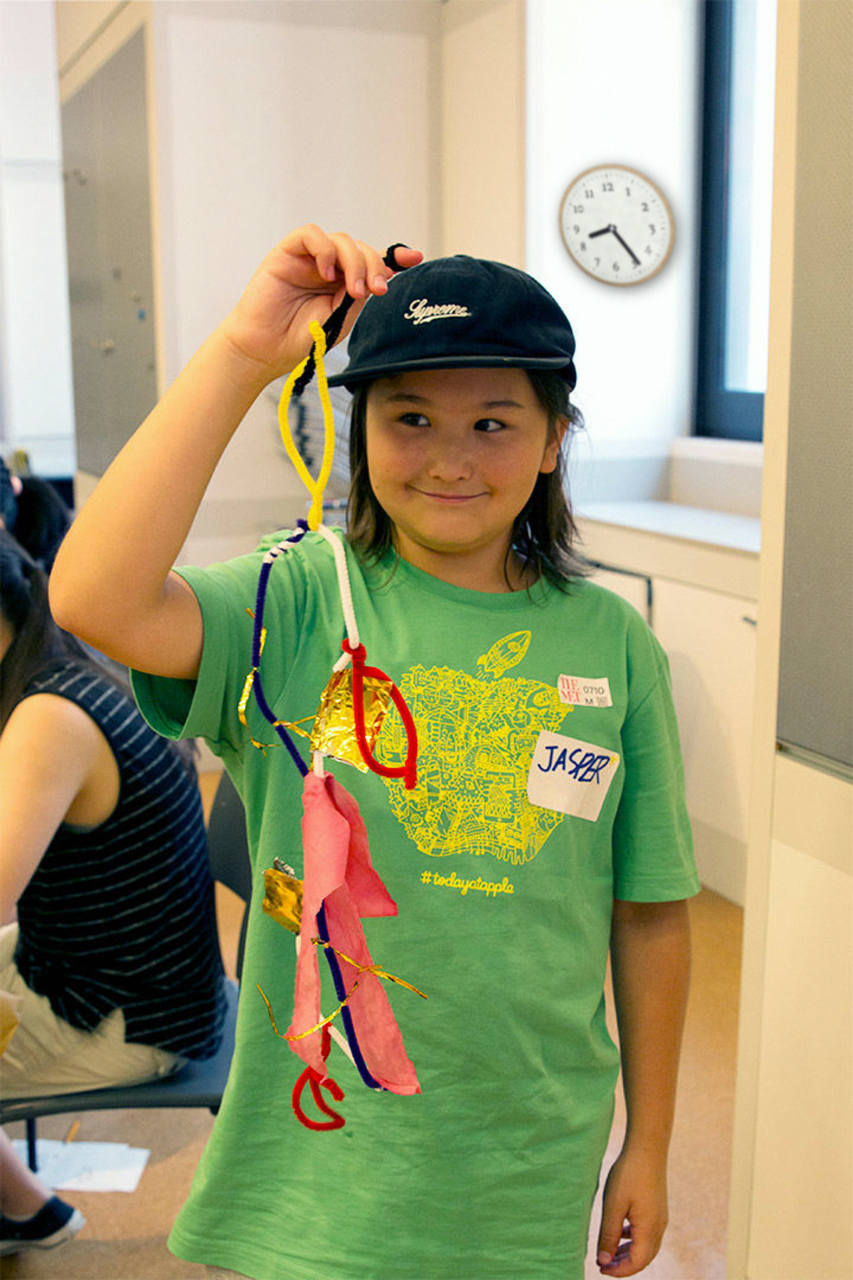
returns 8,24
